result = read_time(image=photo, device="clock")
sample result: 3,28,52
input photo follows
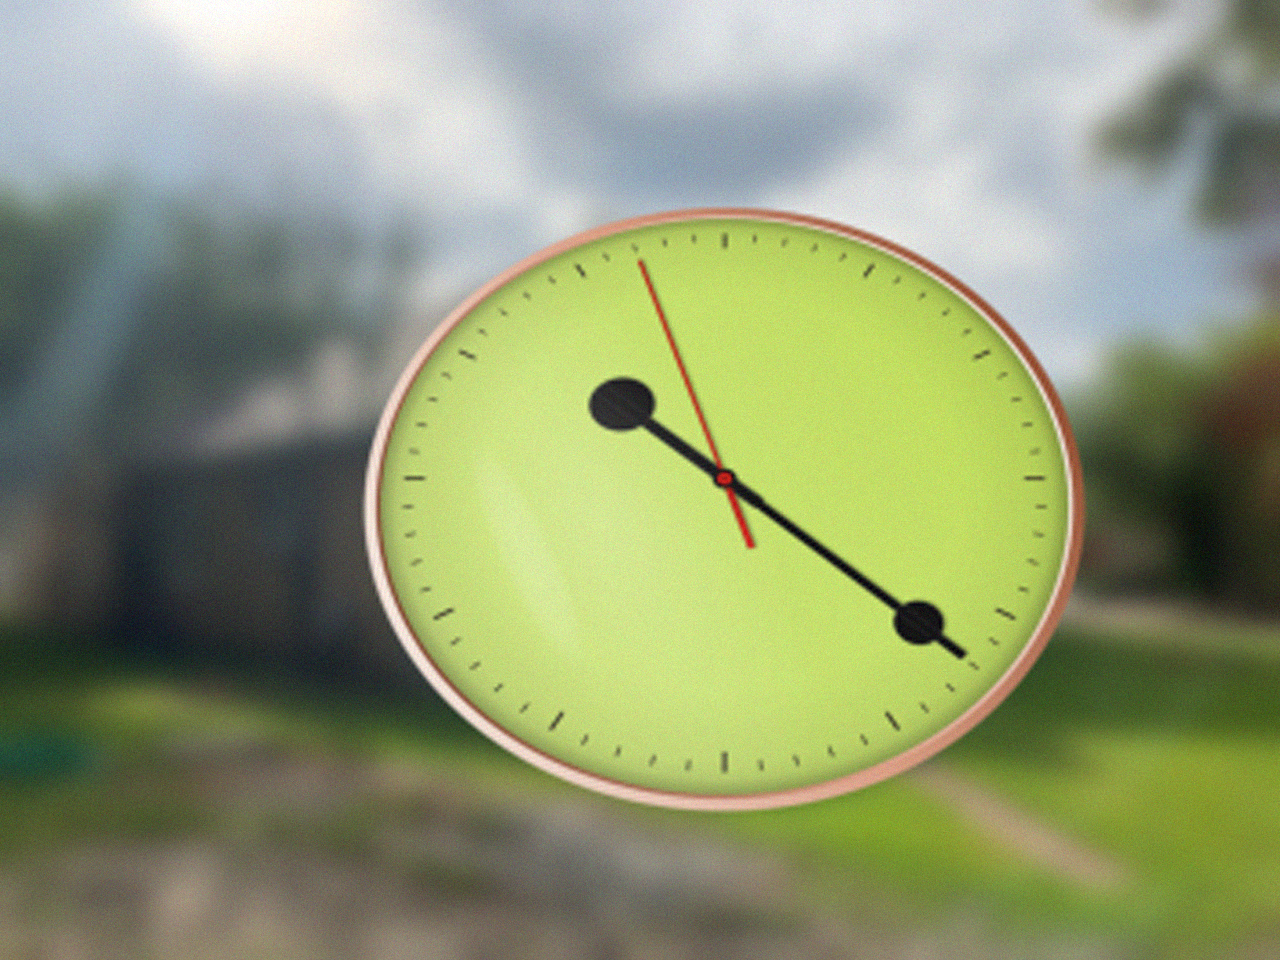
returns 10,21,57
